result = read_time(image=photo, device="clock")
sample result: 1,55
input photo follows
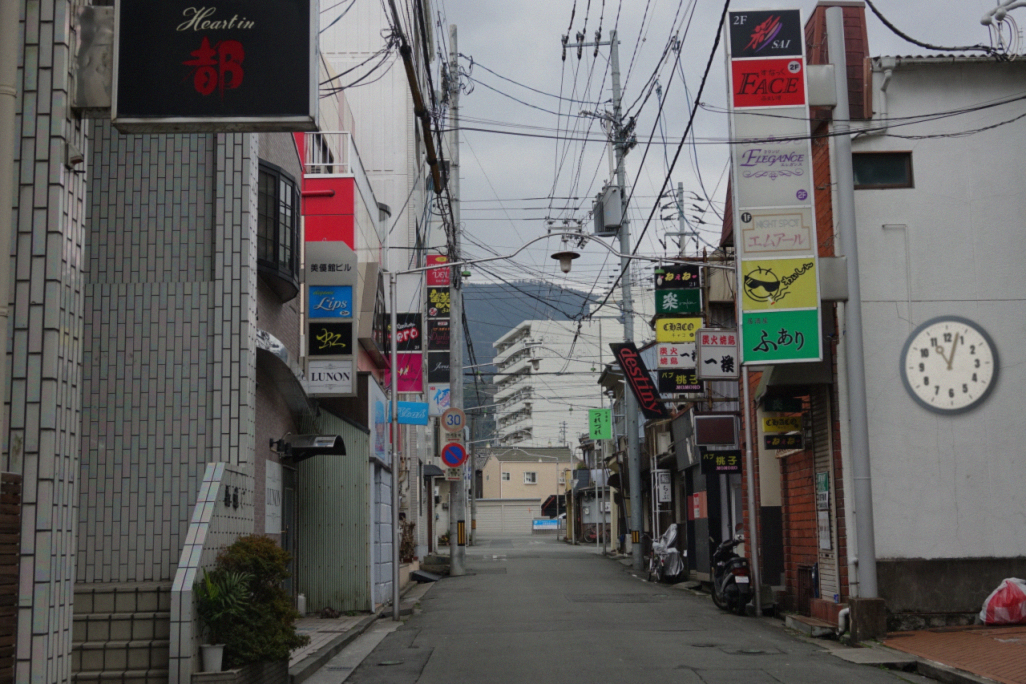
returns 11,03
